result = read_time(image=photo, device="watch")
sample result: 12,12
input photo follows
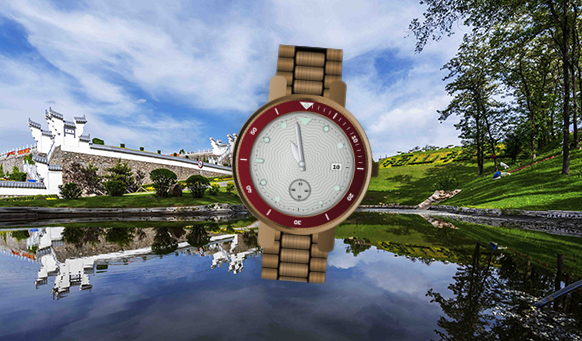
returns 10,58
